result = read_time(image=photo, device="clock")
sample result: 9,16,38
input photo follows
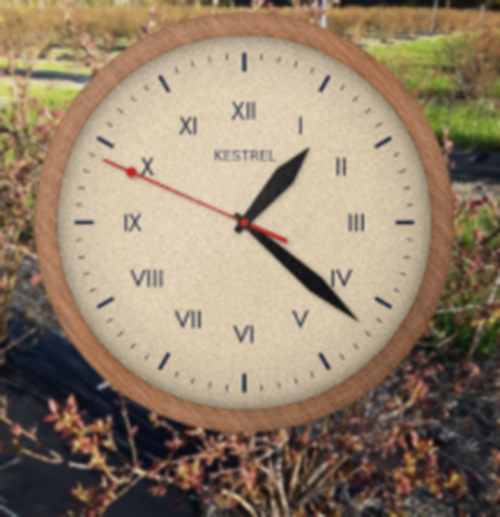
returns 1,21,49
